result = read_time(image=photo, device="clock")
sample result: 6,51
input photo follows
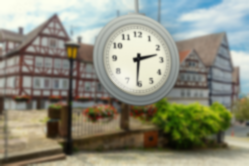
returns 2,31
